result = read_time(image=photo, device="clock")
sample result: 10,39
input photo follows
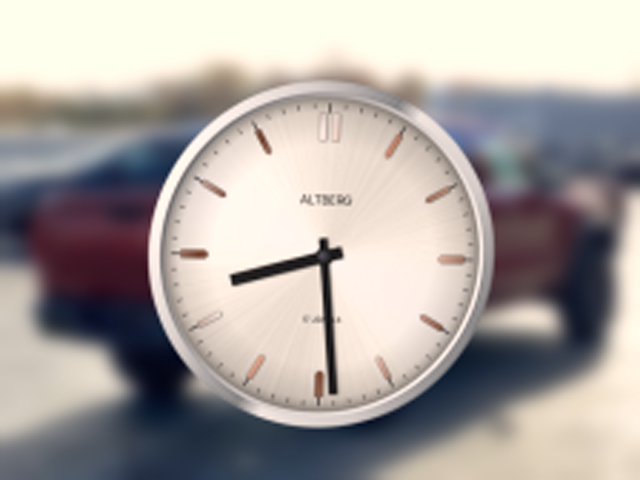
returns 8,29
